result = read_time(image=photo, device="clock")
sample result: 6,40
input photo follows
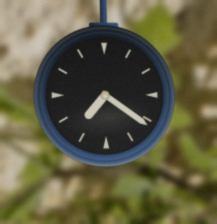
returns 7,21
